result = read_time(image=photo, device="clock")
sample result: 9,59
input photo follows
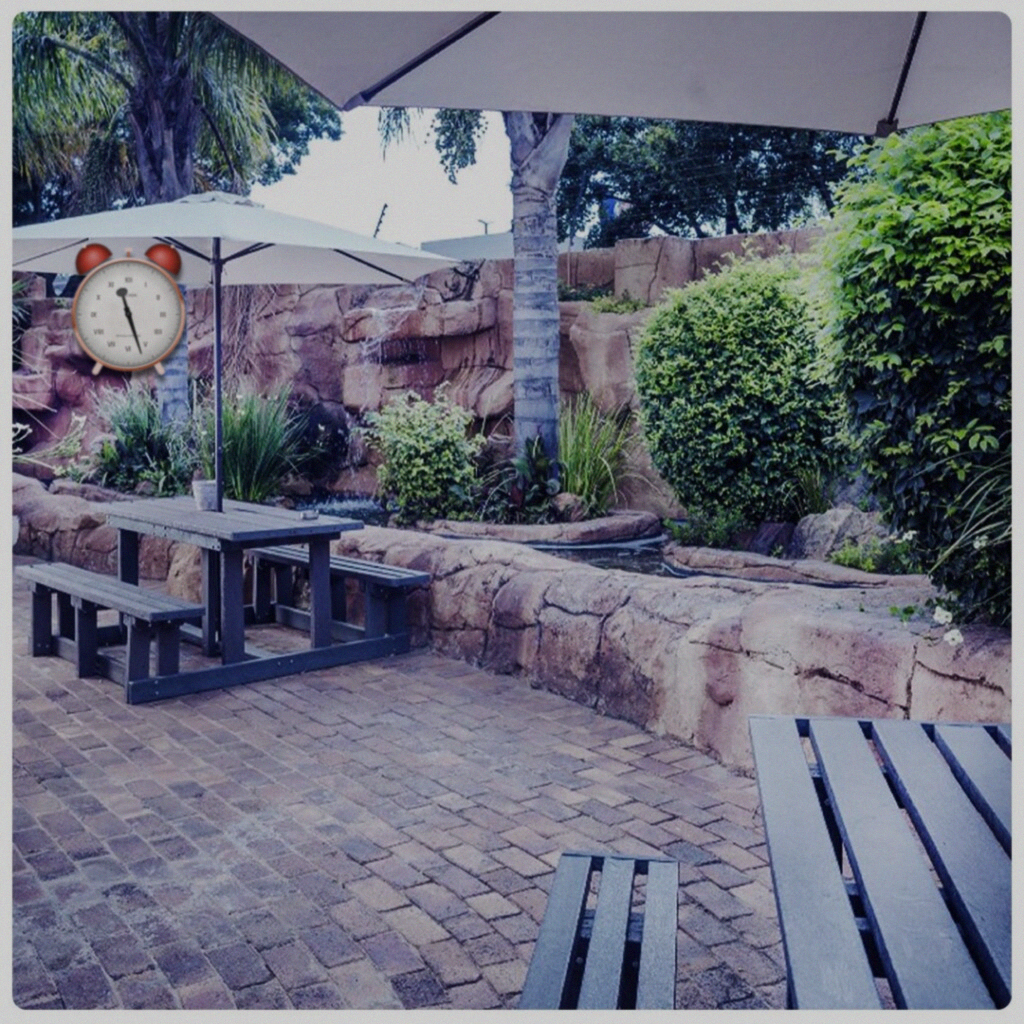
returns 11,27
